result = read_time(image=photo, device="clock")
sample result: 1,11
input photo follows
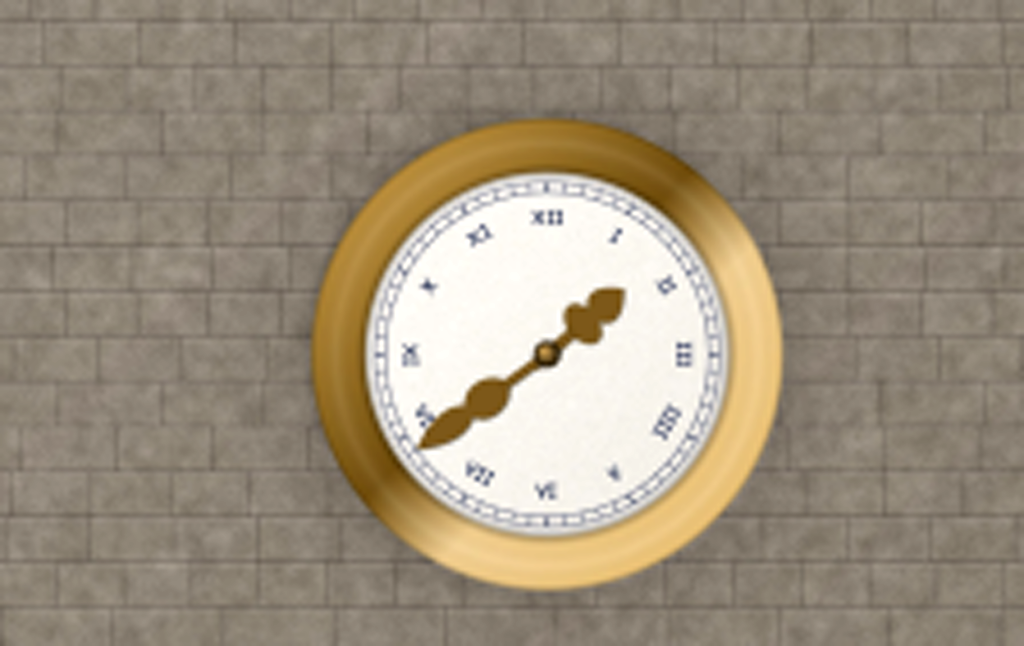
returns 1,39
